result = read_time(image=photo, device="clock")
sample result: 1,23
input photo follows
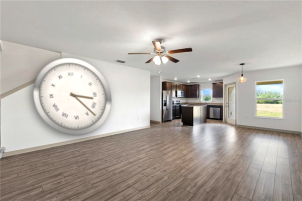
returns 3,23
